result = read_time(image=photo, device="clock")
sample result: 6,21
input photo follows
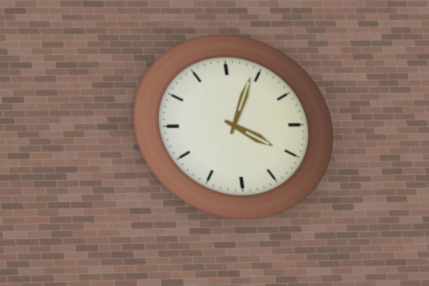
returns 4,04
